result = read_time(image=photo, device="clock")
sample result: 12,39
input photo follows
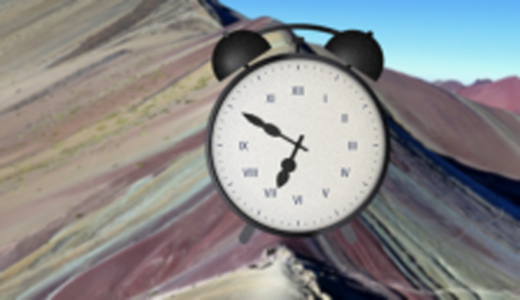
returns 6,50
